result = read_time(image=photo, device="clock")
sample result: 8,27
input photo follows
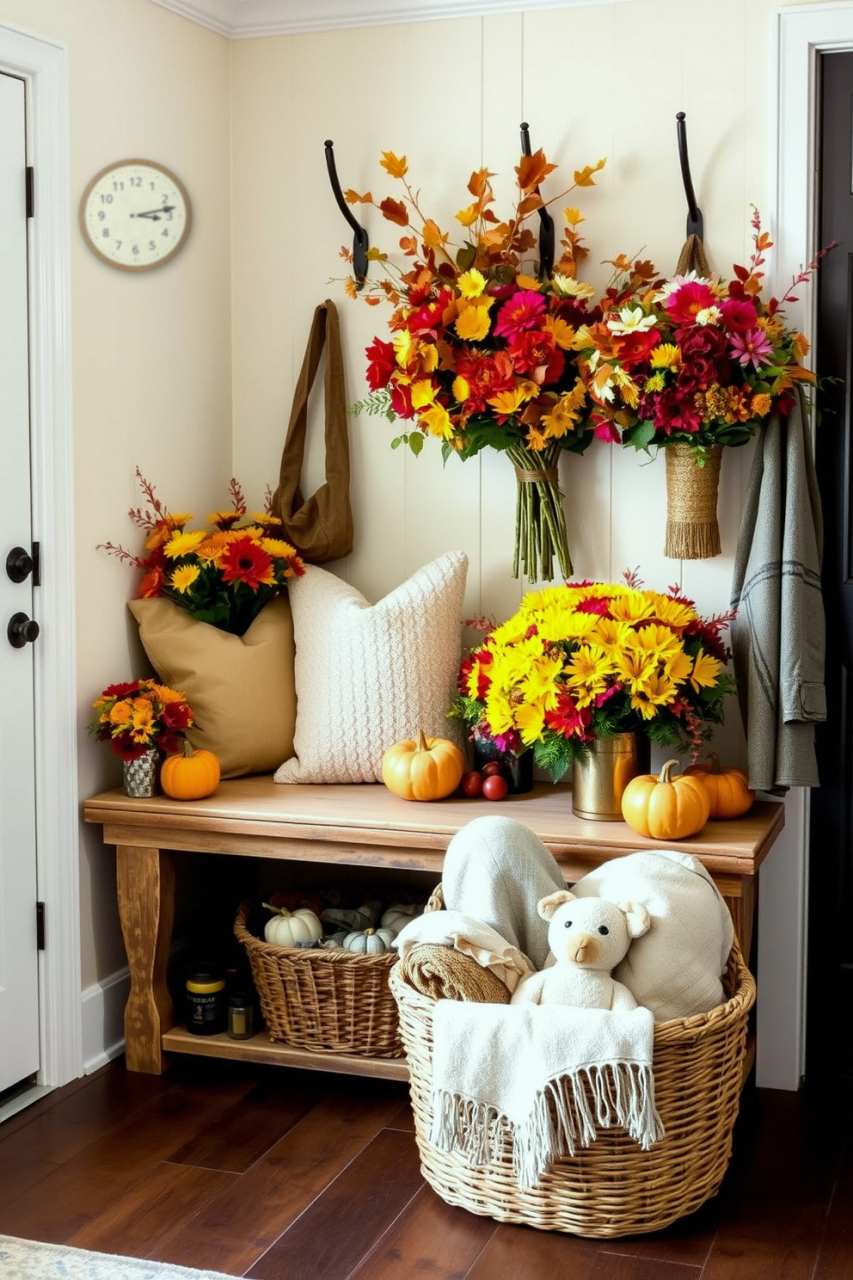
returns 3,13
